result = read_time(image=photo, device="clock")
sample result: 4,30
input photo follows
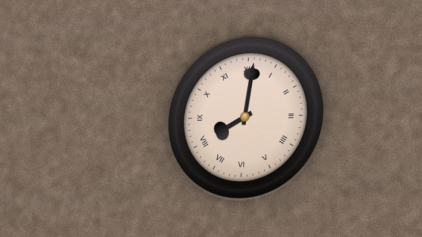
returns 8,01
